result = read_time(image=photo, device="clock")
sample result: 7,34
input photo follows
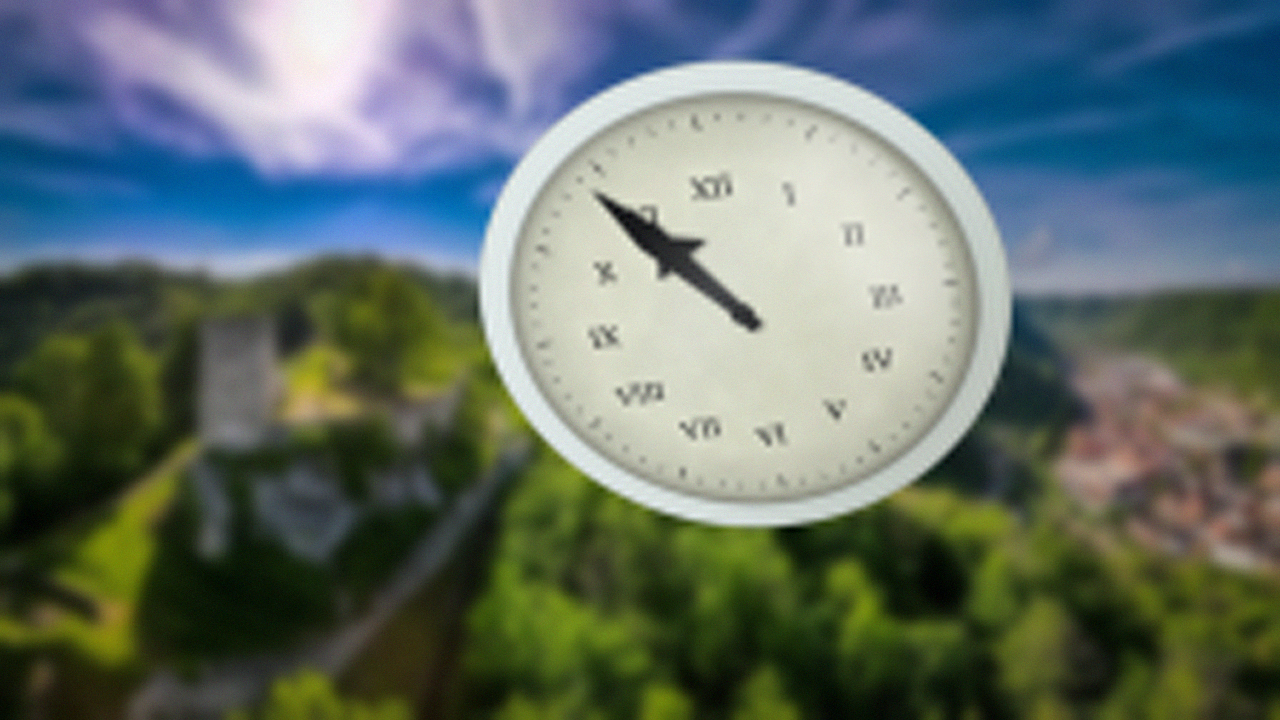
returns 10,54
